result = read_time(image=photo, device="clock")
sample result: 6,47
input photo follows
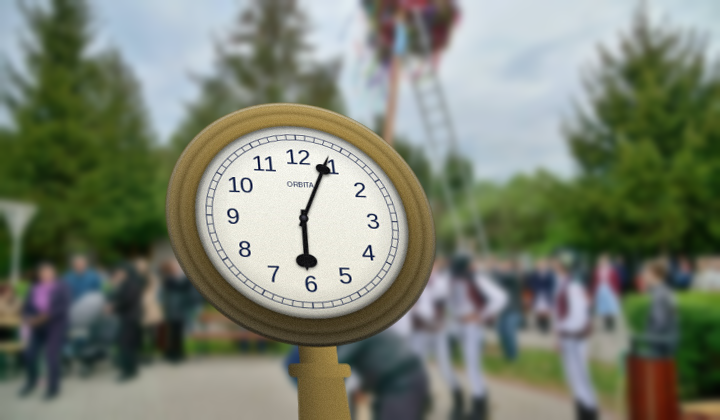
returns 6,04
